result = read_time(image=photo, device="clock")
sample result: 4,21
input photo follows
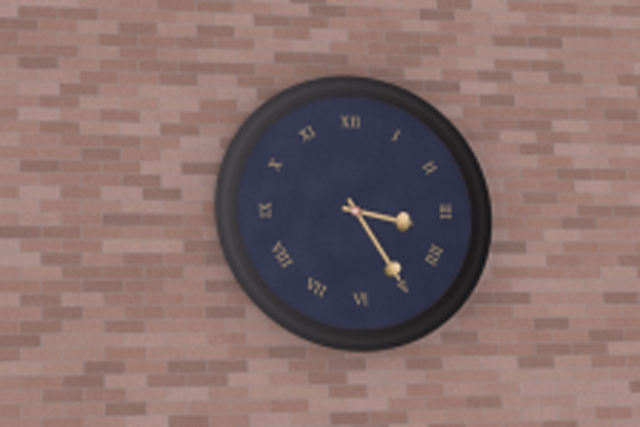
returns 3,25
